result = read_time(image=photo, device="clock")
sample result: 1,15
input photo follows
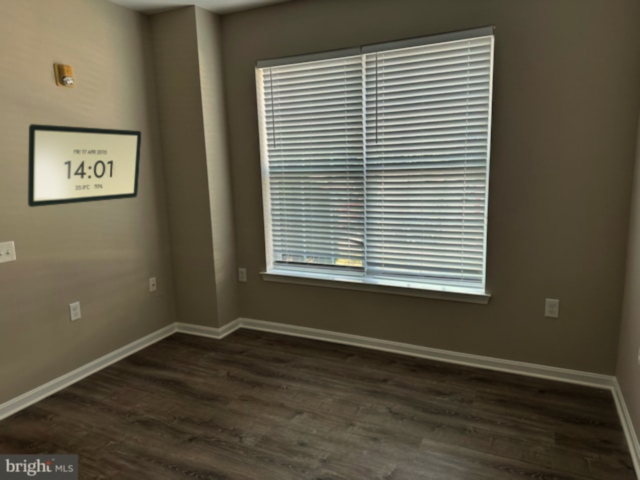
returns 14,01
